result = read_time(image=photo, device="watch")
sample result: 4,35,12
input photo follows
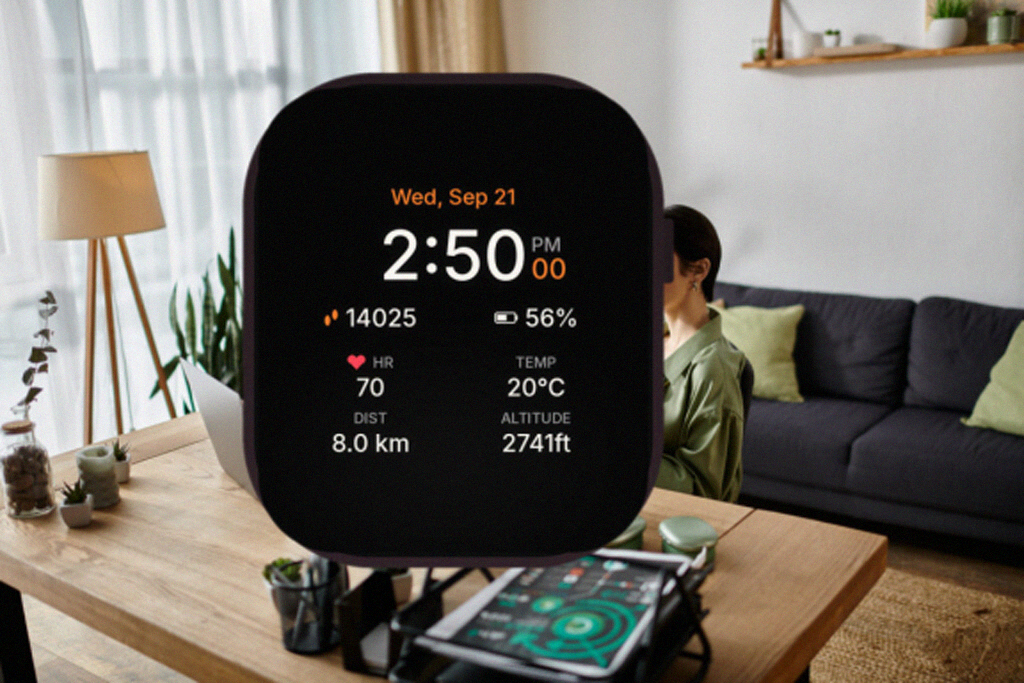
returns 2,50,00
